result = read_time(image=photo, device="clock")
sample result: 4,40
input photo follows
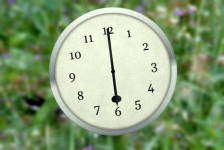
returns 6,00
